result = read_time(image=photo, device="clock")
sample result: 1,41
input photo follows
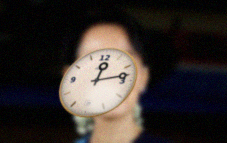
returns 12,13
